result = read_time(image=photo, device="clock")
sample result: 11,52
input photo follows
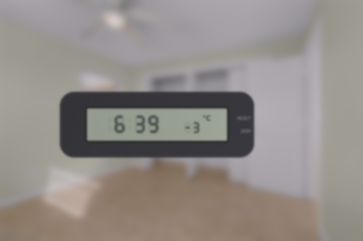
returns 6,39
